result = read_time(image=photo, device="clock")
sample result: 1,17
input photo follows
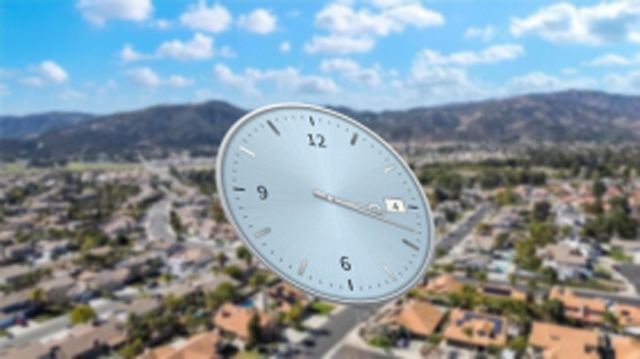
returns 3,18
